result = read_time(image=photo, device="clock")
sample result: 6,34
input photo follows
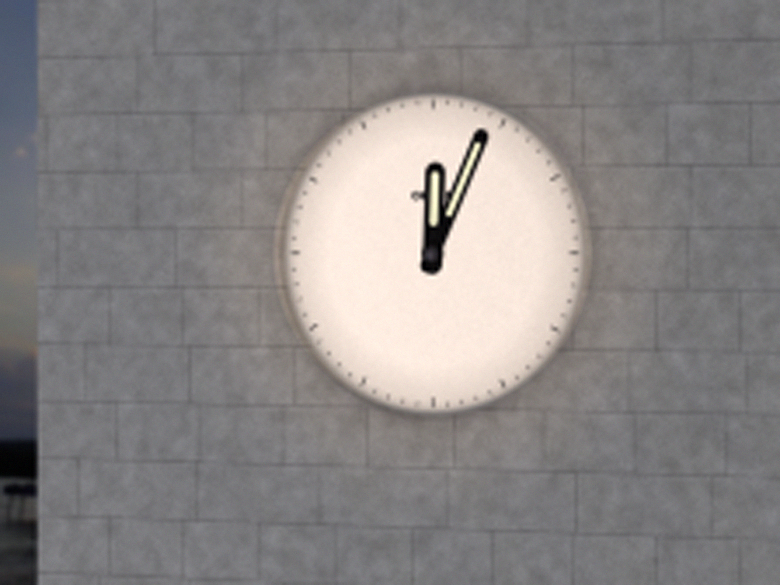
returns 12,04
